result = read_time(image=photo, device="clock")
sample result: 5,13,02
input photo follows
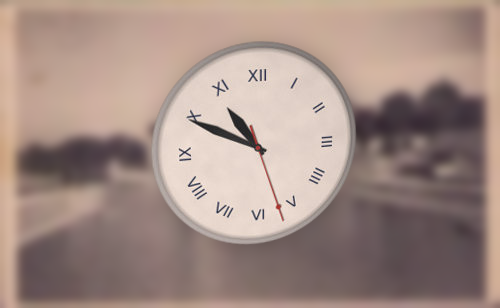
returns 10,49,27
